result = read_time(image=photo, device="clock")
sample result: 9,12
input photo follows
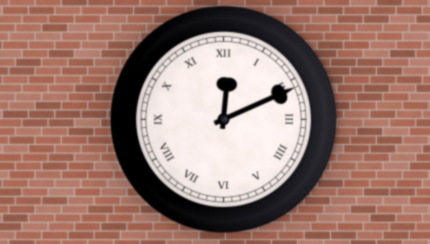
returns 12,11
